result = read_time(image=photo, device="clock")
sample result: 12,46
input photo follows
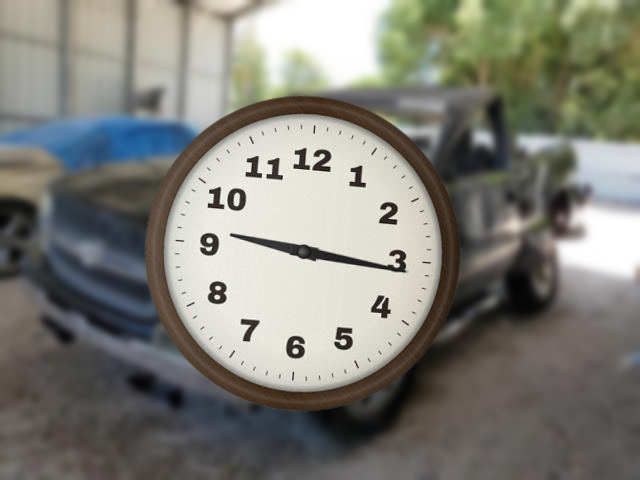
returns 9,16
